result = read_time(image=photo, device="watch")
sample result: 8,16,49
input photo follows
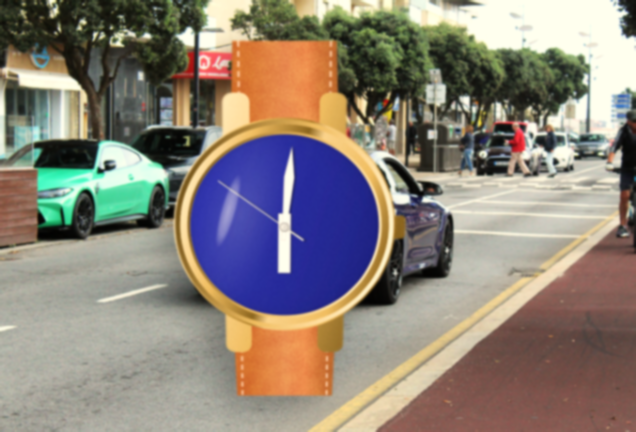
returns 6,00,51
